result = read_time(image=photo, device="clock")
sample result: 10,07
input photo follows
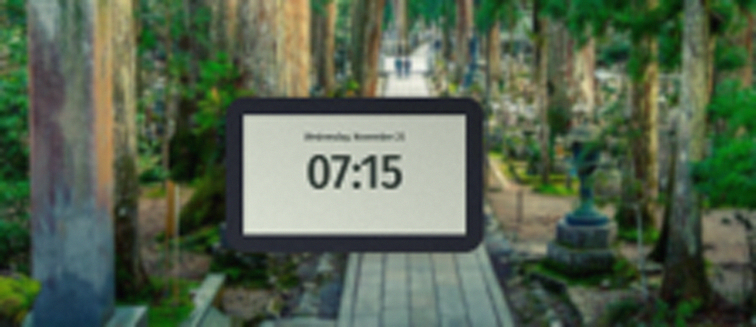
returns 7,15
